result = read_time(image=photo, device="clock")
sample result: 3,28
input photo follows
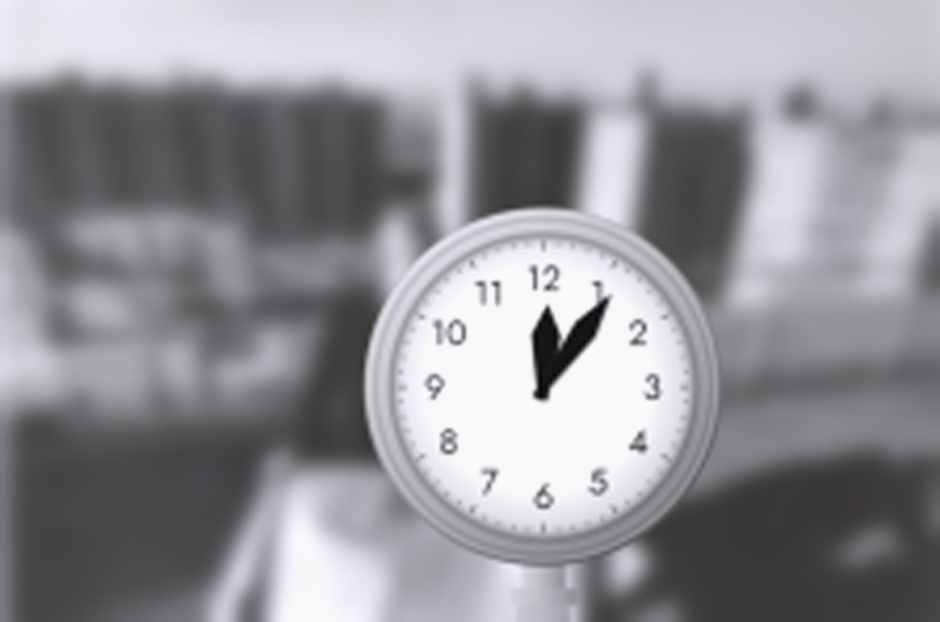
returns 12,06
